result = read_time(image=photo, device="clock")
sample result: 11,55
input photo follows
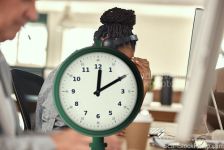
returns 12,10
